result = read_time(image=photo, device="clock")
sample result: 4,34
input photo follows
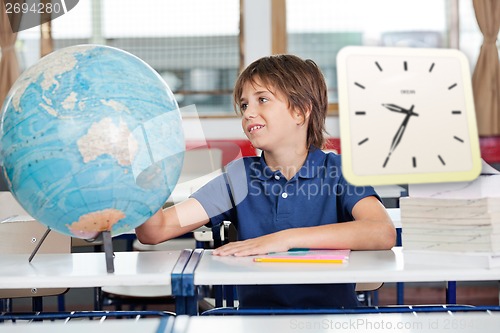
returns 9,35
